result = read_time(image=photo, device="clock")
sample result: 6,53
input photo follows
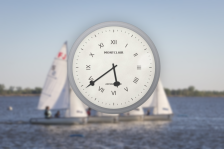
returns 5,39
